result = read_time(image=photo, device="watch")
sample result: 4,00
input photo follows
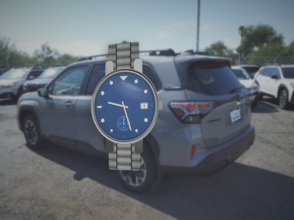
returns 9,27
